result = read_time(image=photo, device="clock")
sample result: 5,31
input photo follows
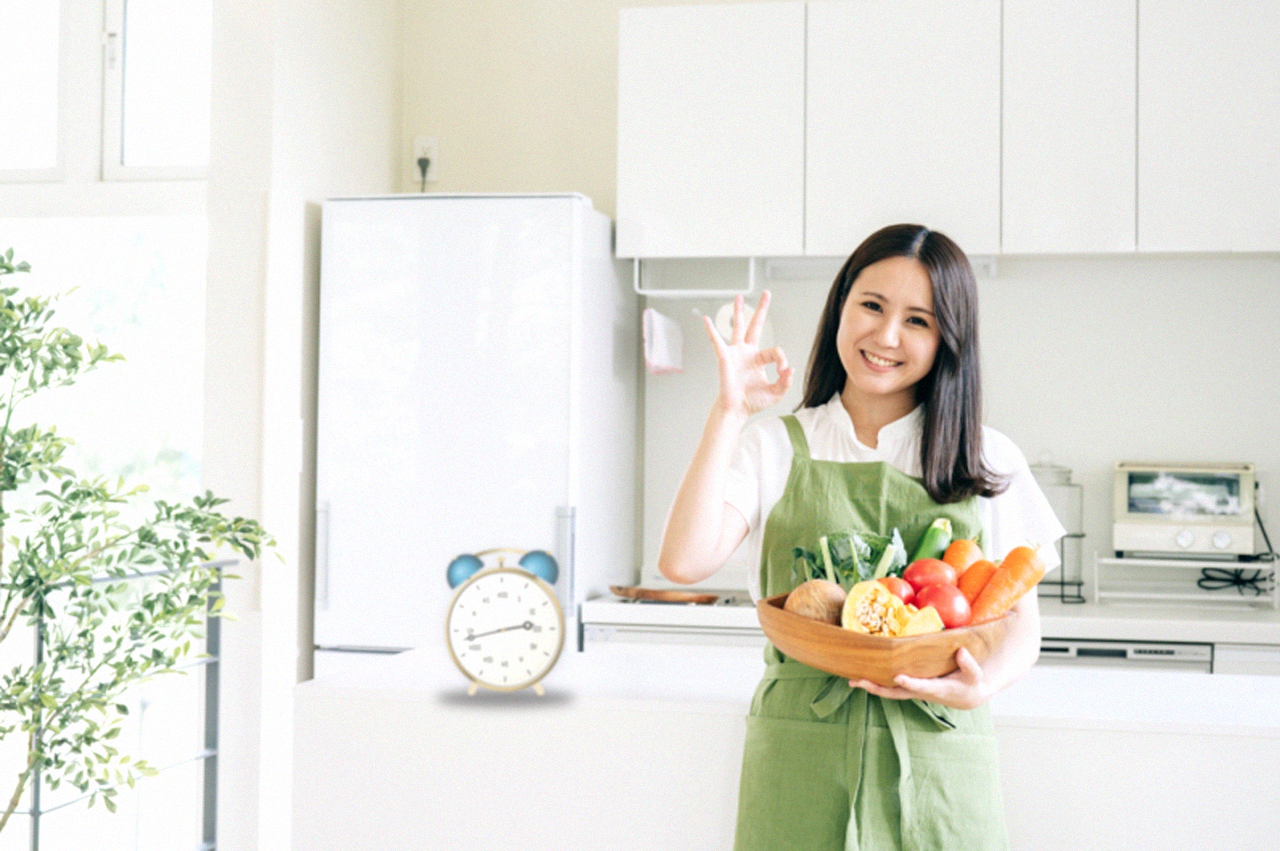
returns 2,43
